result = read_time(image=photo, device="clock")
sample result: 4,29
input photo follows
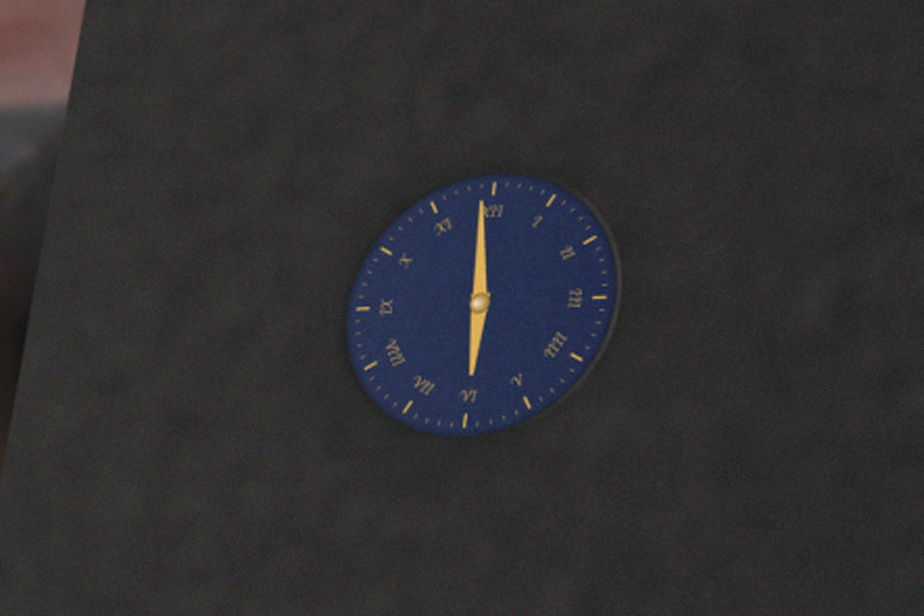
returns 5,59
